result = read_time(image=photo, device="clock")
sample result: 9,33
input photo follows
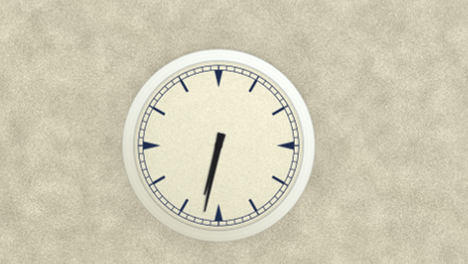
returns 6,32
